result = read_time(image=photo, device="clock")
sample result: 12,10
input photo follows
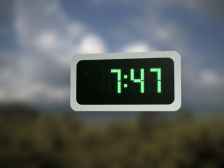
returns 7,47
